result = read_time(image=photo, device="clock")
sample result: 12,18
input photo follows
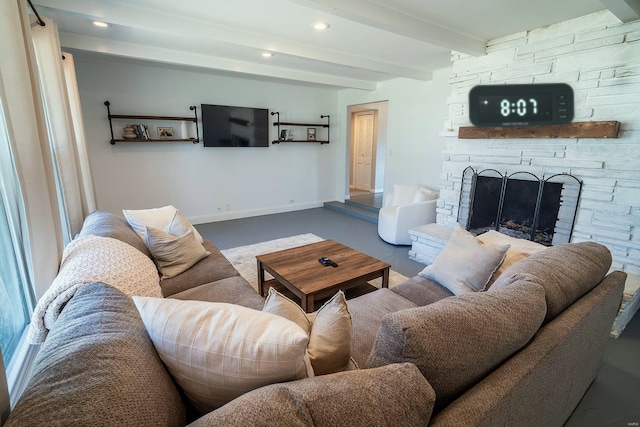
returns 8,07
